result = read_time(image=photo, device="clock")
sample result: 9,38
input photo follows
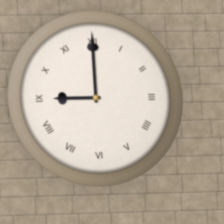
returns 9,00
